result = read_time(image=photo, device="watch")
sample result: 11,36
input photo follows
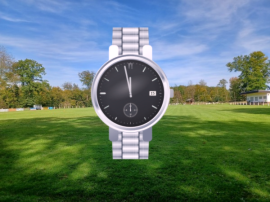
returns 11,58
